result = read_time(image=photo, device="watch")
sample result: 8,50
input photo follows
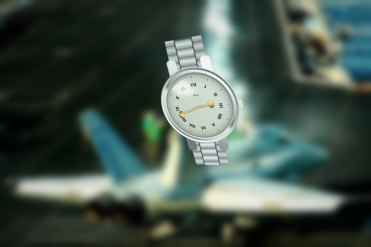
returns 2,42
